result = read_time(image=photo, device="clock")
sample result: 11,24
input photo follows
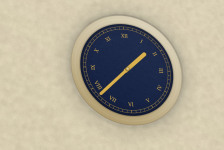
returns 1,38
